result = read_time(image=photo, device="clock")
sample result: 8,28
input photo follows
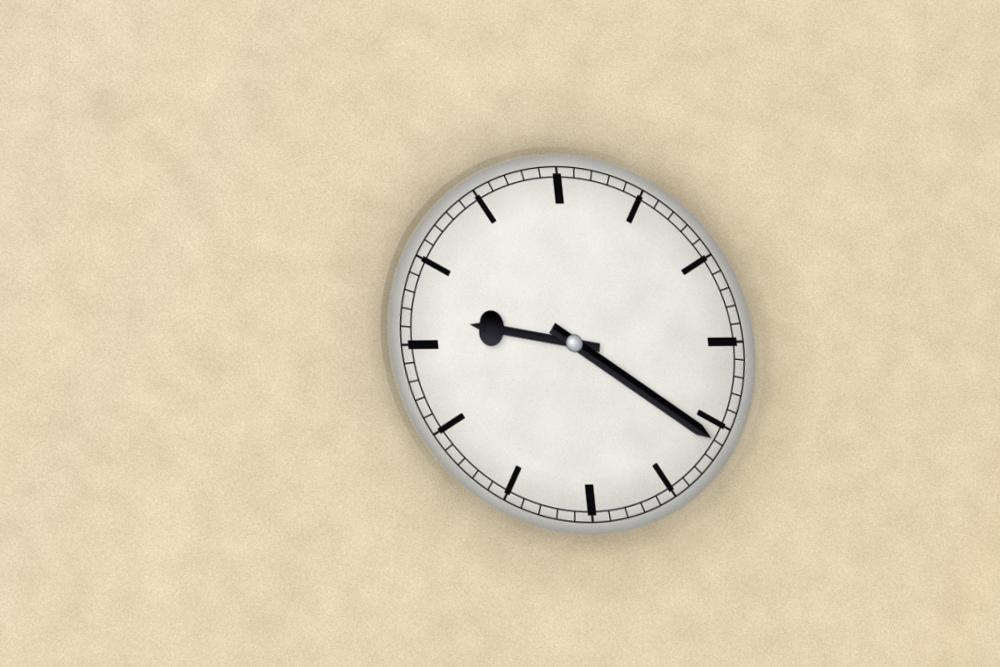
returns 9,21
